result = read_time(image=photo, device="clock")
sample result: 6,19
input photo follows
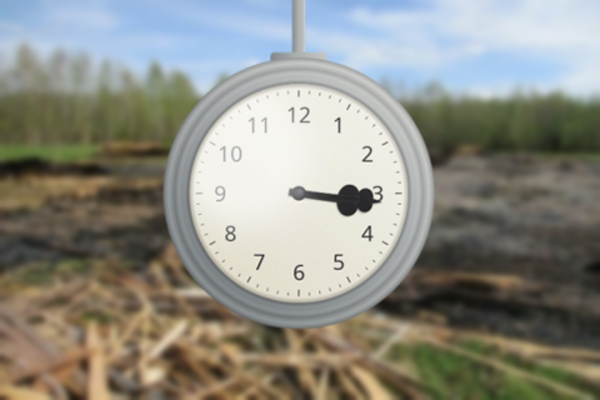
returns 3,16
